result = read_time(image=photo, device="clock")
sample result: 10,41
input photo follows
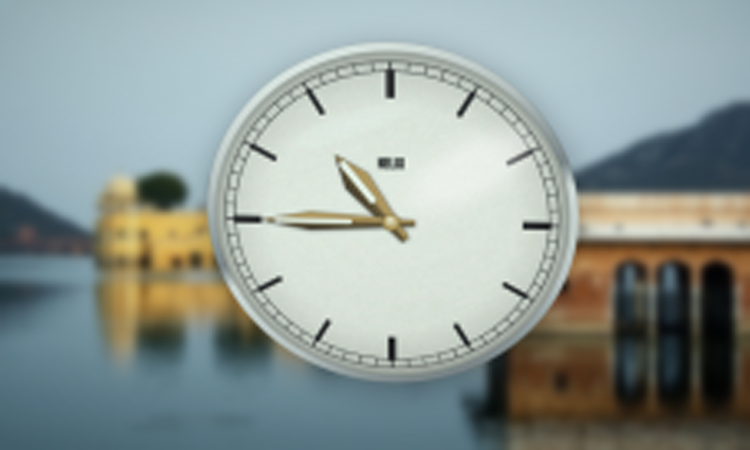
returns 10,45
